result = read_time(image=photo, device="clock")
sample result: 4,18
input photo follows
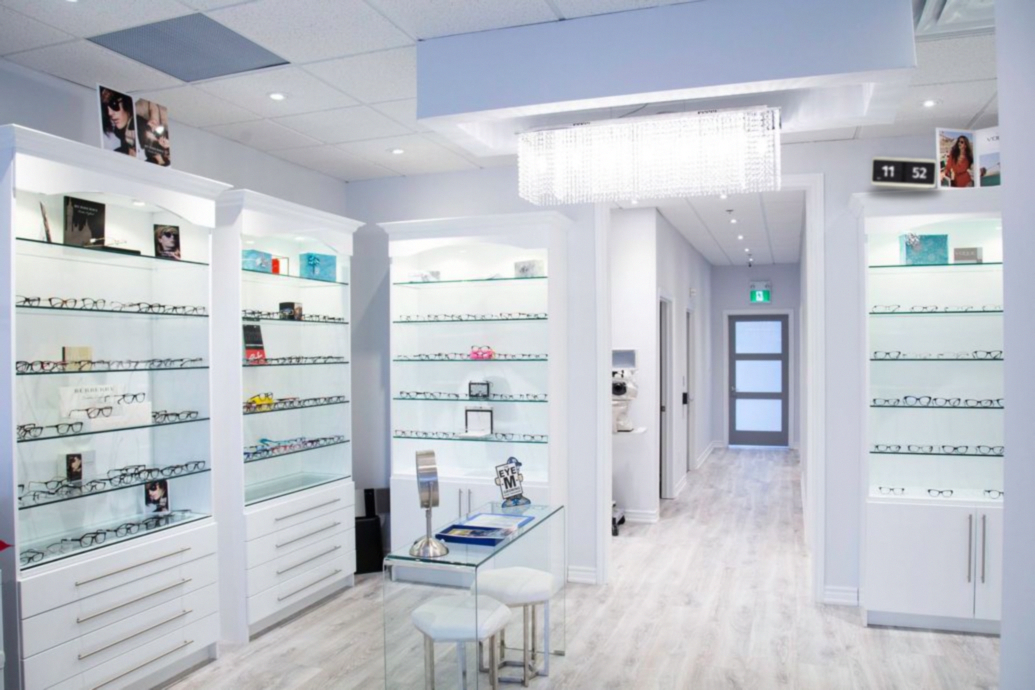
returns 11,52
